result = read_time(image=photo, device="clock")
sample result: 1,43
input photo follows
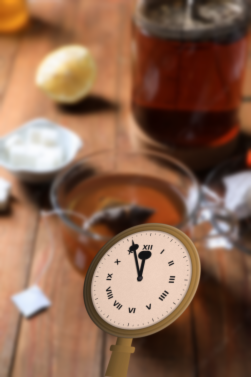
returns 11,56
